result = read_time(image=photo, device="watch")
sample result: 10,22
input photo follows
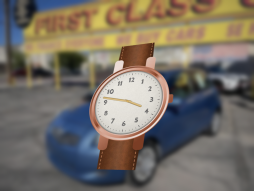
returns 3,47
